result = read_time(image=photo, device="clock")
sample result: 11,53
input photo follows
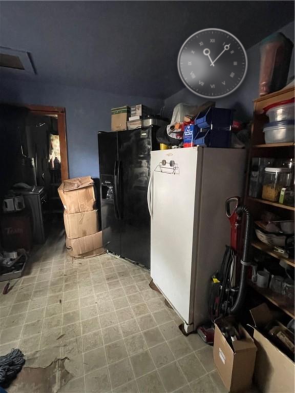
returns 11,07
